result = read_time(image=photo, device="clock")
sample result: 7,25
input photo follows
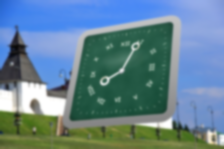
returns 8,04
